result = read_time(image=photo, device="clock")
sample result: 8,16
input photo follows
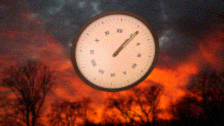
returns 1,06
